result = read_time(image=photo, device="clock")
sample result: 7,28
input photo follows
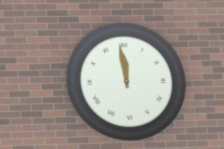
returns 11,59
